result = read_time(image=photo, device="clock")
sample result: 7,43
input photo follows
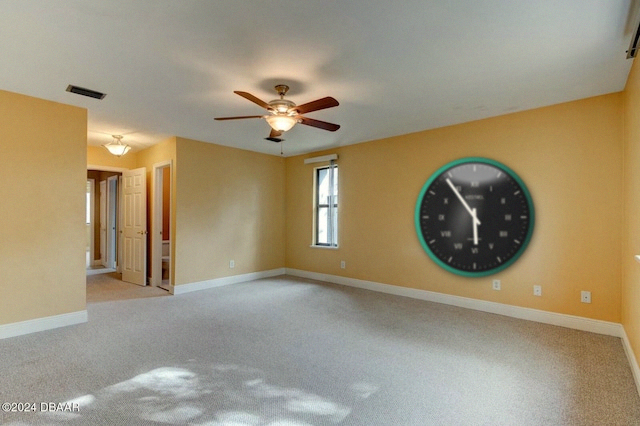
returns 5,54
